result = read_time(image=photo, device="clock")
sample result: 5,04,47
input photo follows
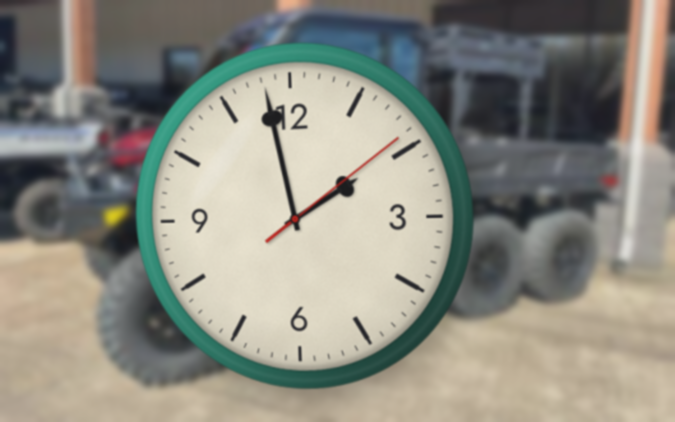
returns 1,58,09
